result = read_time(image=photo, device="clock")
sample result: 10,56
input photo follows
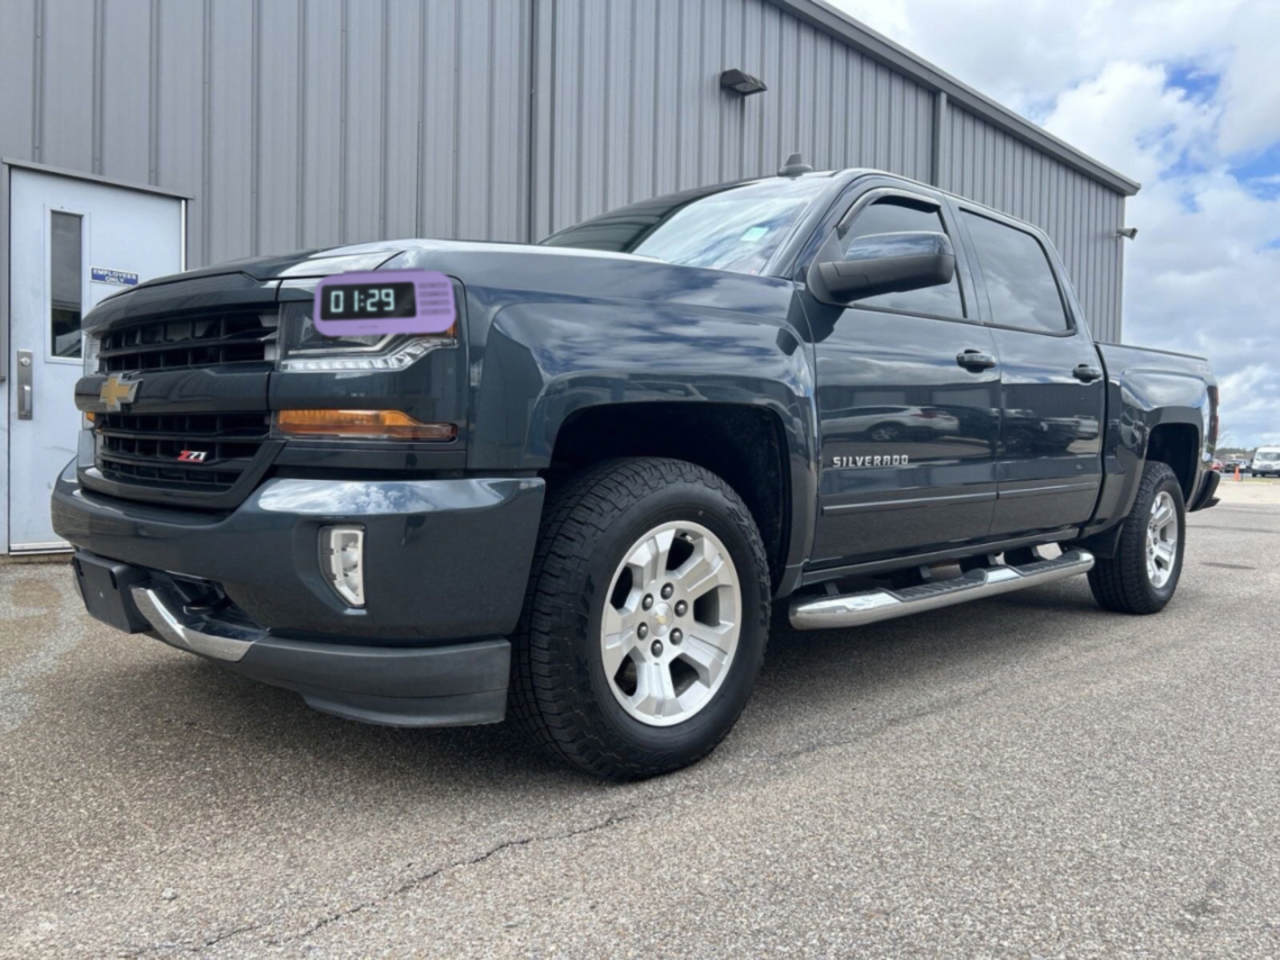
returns 1,29
